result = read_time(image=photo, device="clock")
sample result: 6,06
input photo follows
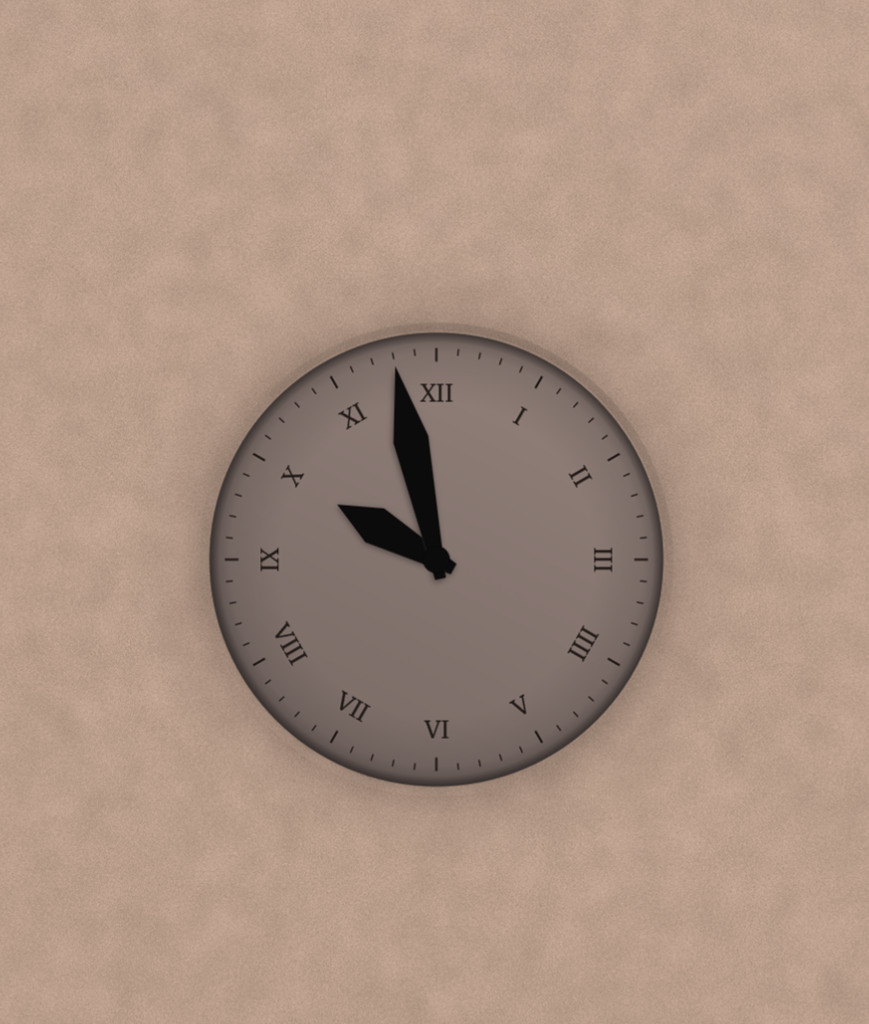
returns 9,58
